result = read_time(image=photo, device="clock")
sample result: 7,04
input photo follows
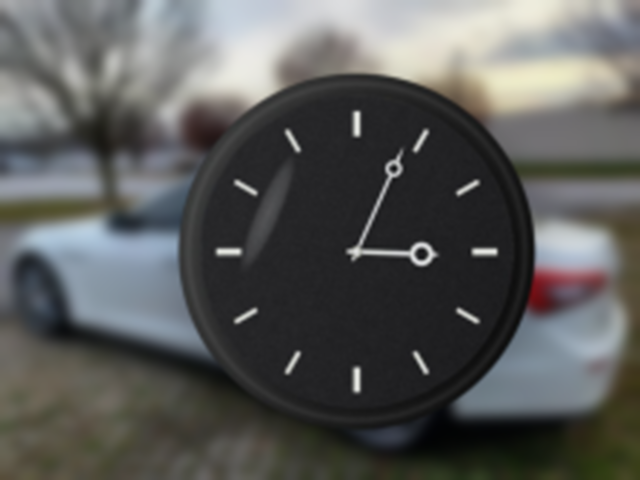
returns 3,04
